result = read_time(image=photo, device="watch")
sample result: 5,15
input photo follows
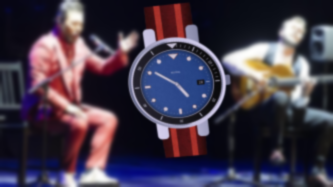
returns 4,51
